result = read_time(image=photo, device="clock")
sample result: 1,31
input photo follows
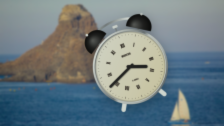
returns 3,41
